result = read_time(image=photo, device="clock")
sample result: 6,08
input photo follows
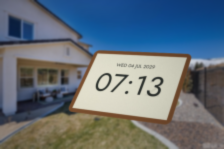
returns 7,13
